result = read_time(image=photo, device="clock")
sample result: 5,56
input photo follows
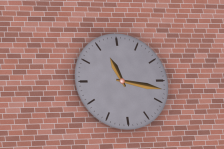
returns 11,17
